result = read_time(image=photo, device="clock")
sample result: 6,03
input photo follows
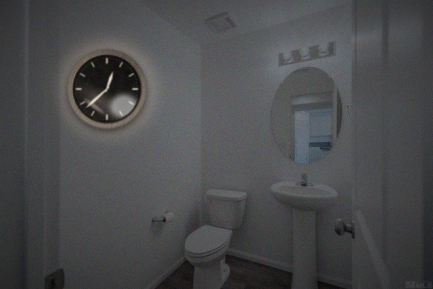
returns 12,38
